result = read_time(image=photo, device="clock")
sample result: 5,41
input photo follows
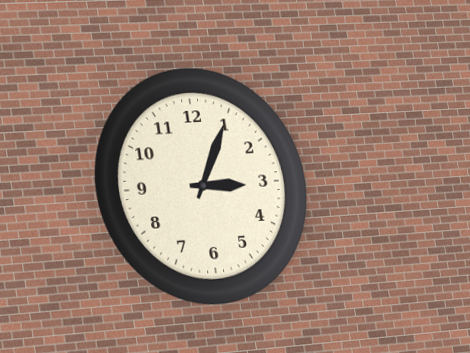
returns 3,05
